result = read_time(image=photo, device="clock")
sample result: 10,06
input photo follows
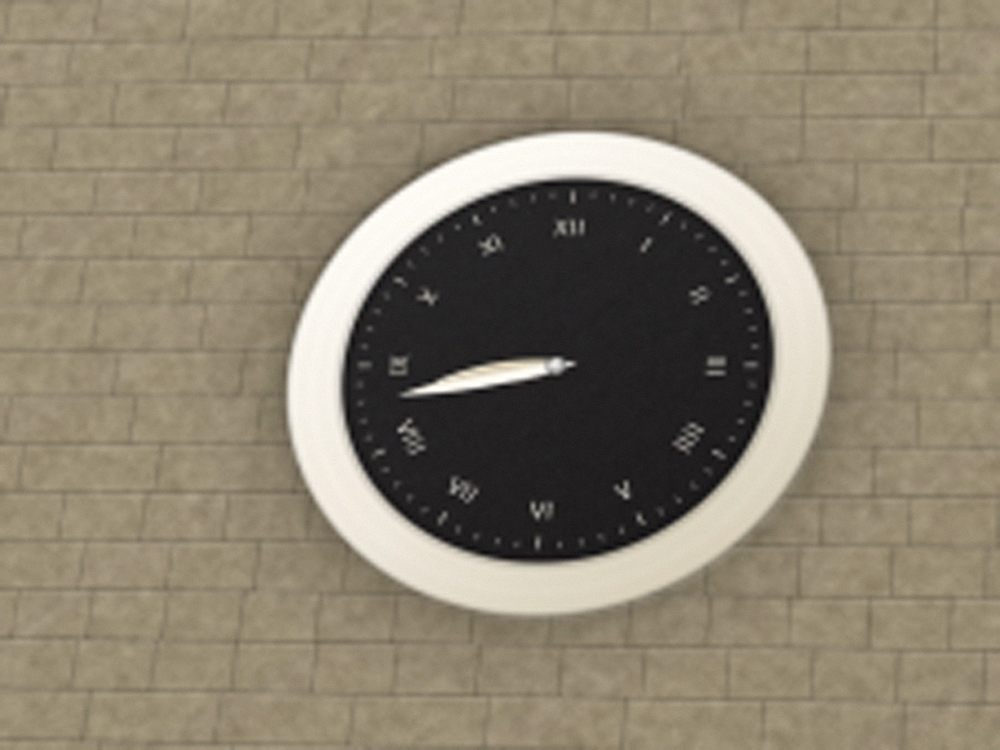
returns 8,43
